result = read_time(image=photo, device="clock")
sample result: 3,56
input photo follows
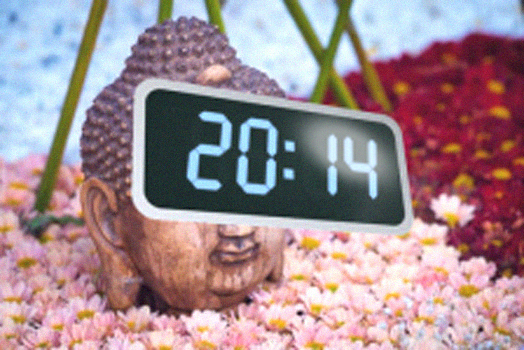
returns 20,14
